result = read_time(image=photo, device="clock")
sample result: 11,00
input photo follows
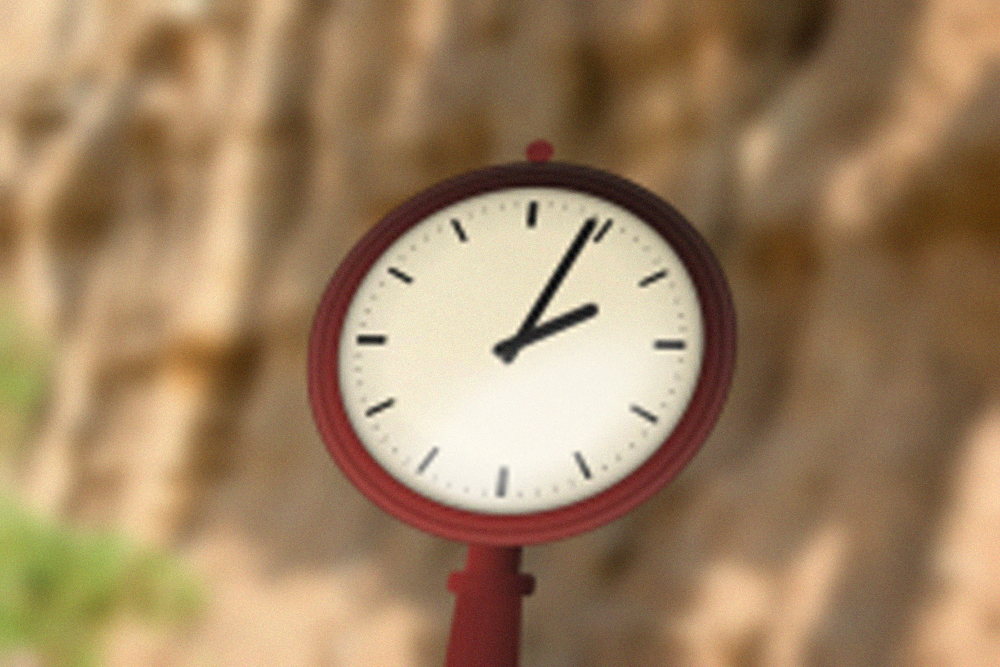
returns 2,04
